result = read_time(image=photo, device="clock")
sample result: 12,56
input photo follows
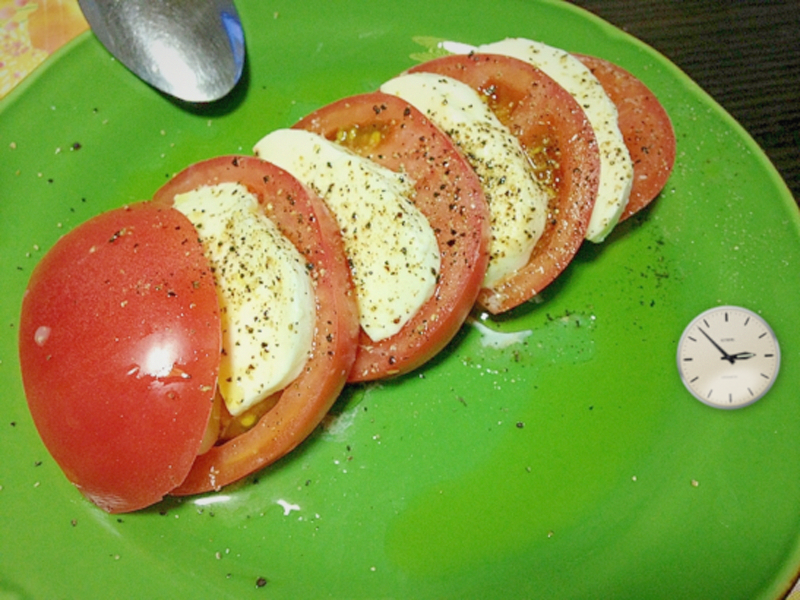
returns 2,53
